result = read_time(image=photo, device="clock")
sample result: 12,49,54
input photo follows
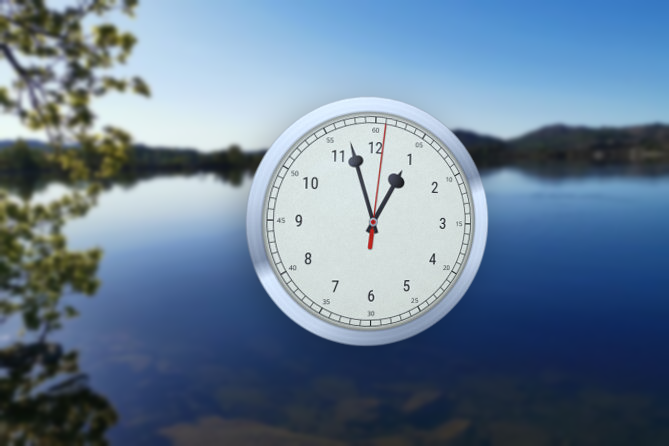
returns 12,57,01
